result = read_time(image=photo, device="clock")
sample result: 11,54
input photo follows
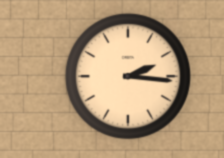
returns 2,16
